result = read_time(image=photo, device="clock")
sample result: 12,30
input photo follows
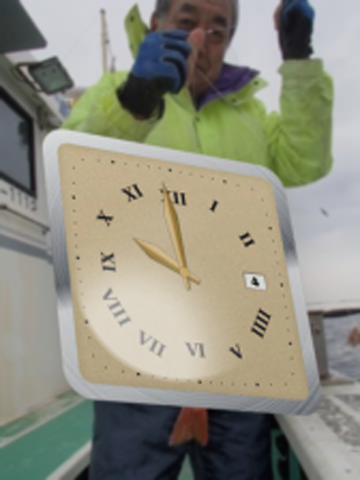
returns 9,59
